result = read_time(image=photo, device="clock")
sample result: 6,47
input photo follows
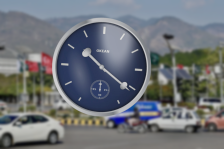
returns 10,21
